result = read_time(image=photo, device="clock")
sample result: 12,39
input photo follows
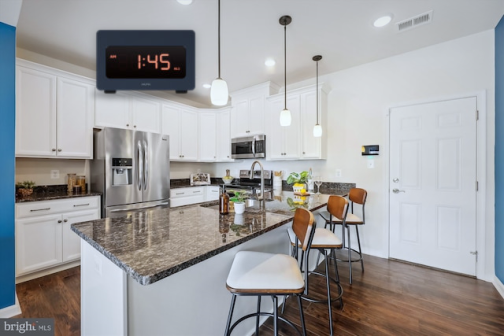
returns 1,45
